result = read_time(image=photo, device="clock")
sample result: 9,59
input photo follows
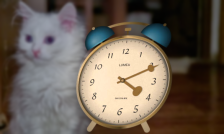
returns 4,11
